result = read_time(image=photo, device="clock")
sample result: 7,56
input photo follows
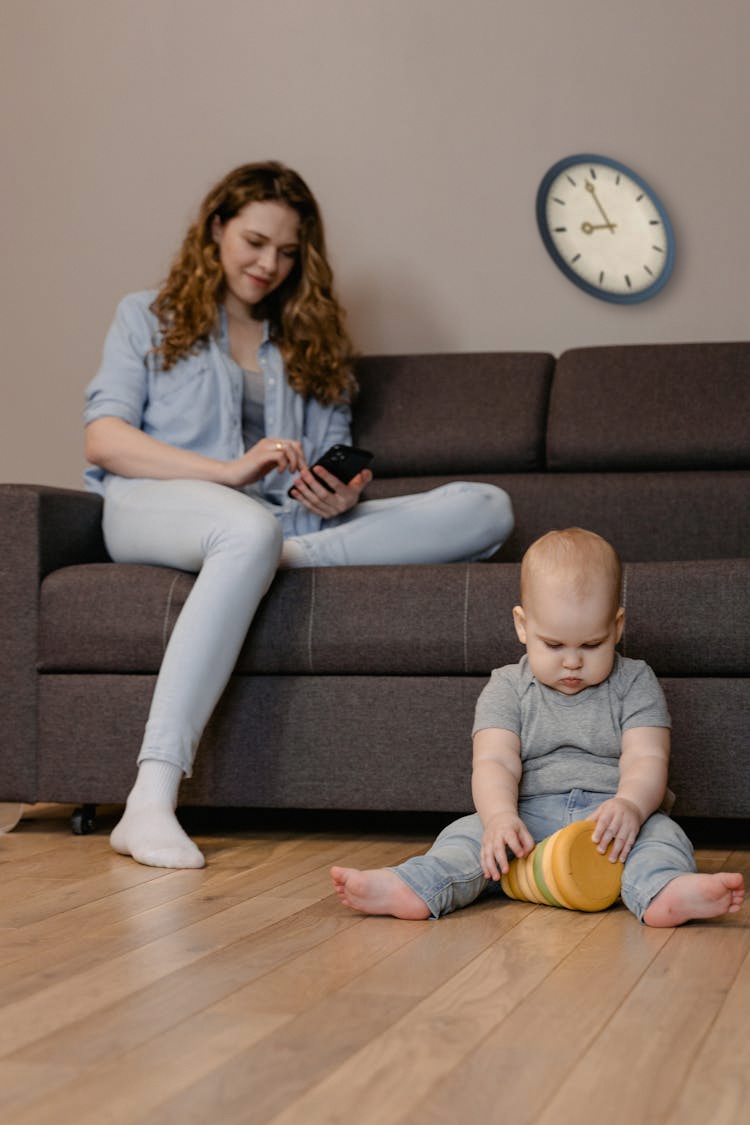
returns 8,58
